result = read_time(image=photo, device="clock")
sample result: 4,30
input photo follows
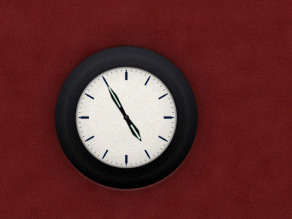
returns 4,55
